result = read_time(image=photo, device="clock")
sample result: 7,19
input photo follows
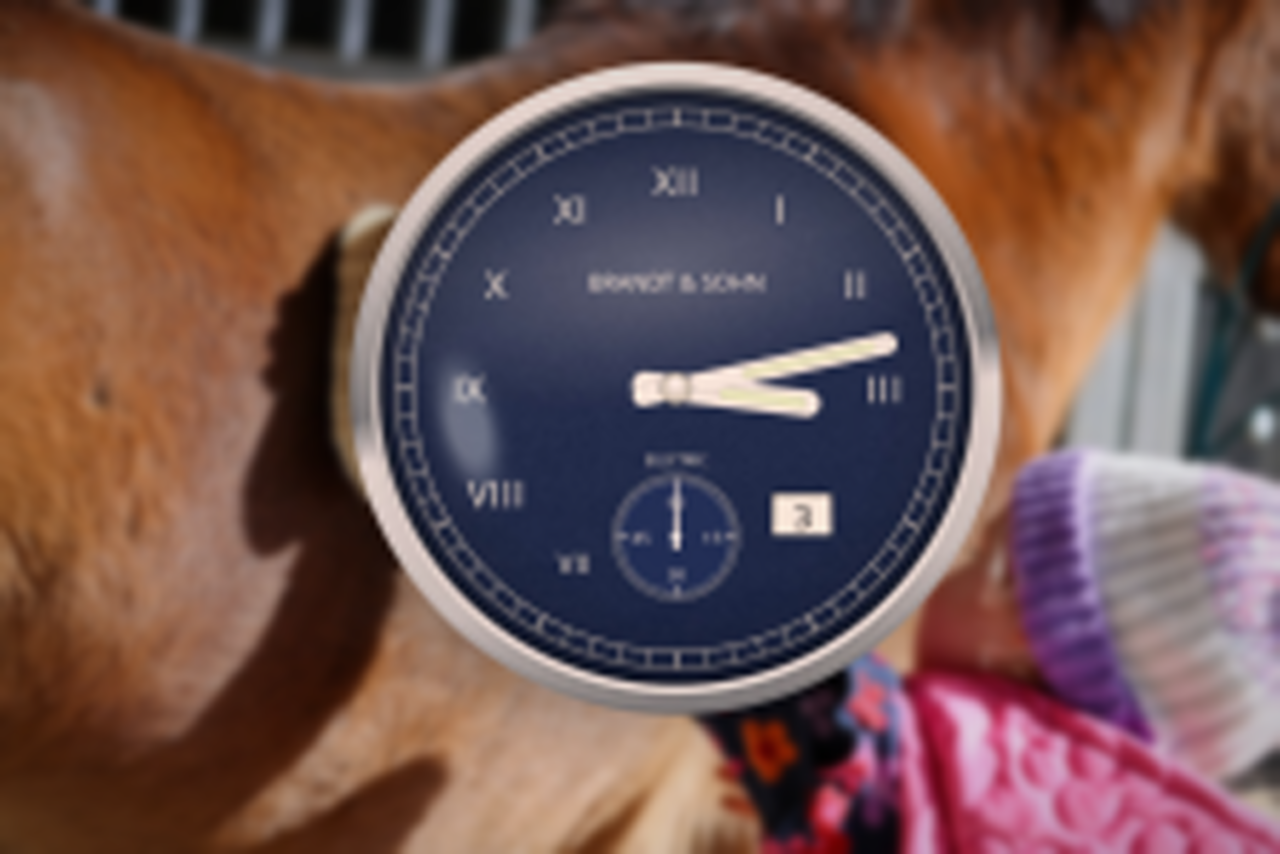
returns 3,13
